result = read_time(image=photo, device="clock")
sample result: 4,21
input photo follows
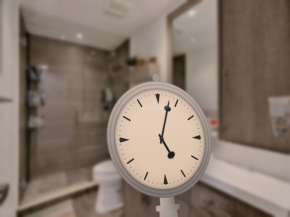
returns 5,03
